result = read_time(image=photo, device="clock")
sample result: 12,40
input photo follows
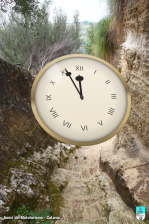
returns 11,56
